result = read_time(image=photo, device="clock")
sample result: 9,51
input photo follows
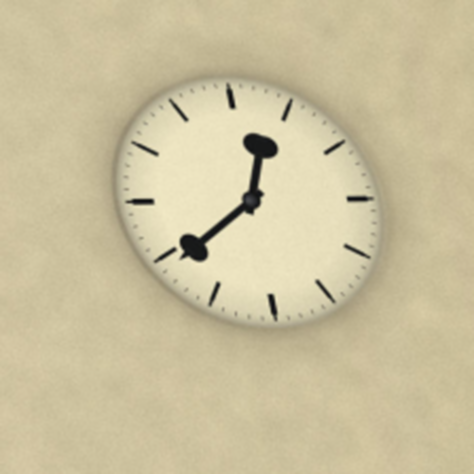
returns 12,39
